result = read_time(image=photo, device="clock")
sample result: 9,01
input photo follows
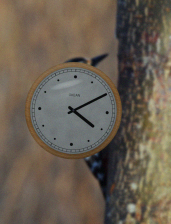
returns 4,10
